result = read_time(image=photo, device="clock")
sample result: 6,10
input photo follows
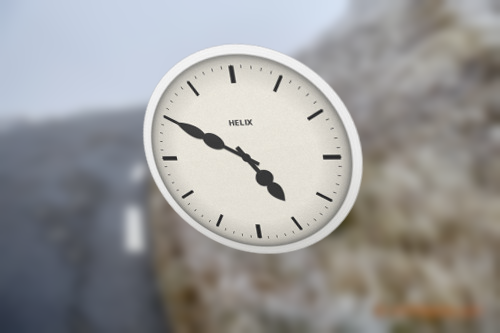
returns 4,50
